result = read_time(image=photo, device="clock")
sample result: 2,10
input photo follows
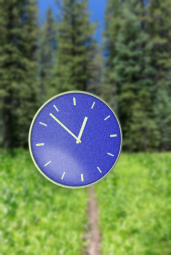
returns 12,53
